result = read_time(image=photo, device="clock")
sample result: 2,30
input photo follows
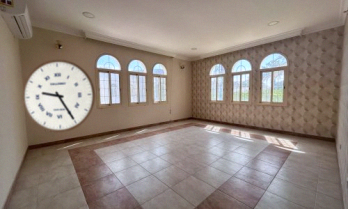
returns 9,25
